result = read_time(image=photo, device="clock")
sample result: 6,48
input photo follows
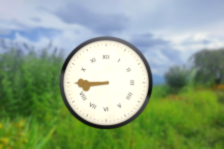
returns 8,45
